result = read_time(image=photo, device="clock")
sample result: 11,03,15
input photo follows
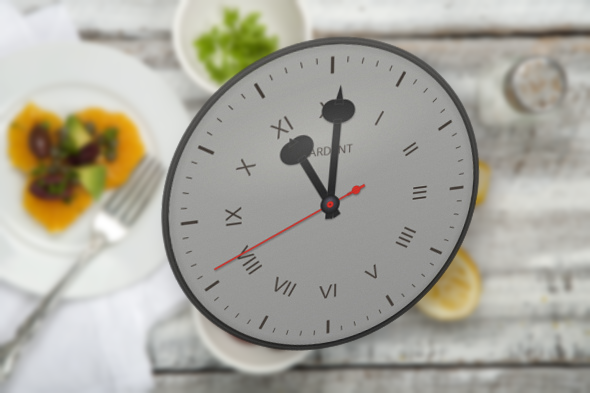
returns 11,00,41
